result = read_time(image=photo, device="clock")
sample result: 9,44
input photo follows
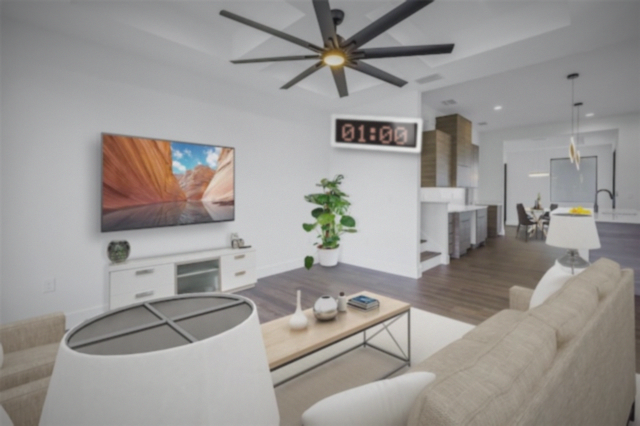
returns 1,00
